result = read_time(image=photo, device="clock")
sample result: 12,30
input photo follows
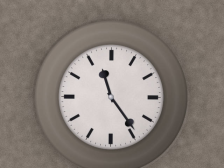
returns 11,24
